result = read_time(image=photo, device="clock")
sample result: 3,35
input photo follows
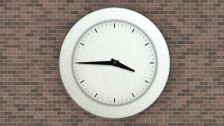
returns 3,45
